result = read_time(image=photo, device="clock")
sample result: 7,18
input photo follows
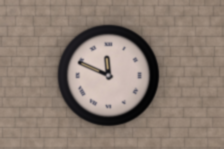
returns 11,49
